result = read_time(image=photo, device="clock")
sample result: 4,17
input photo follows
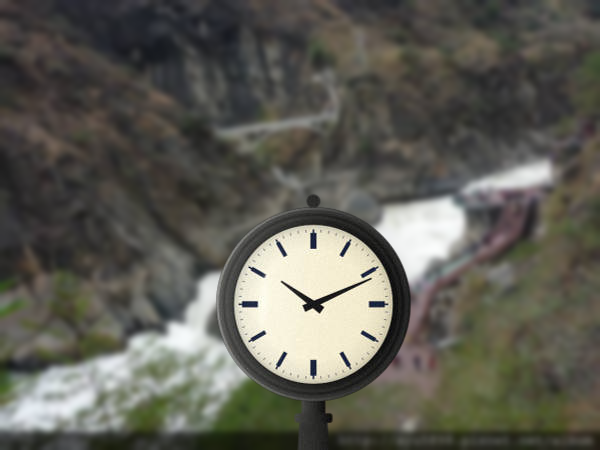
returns 10,11
